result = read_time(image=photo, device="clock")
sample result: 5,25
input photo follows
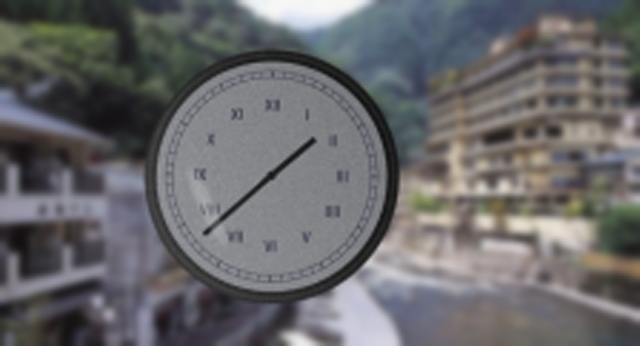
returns 1,38
